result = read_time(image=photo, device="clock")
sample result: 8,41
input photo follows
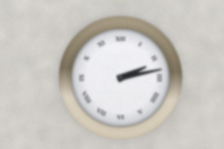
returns 2,13
